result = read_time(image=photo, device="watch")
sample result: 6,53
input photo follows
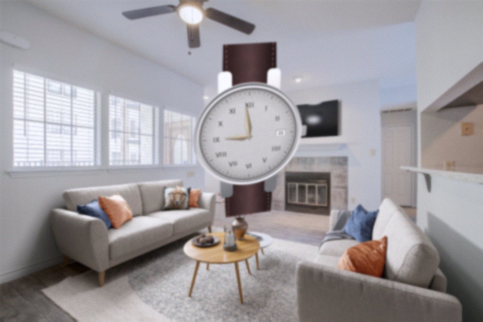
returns 8,59
